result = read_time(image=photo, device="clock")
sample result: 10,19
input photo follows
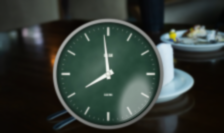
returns 7,59
